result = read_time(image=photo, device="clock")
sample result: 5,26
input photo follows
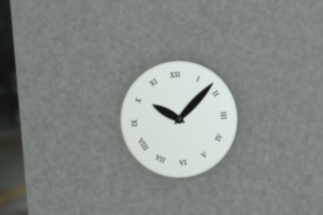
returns 10,08
